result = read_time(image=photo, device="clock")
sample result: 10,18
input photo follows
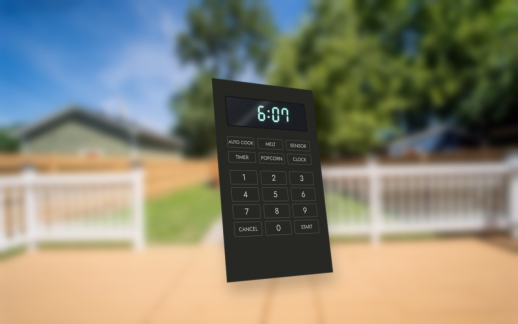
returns 6,07
